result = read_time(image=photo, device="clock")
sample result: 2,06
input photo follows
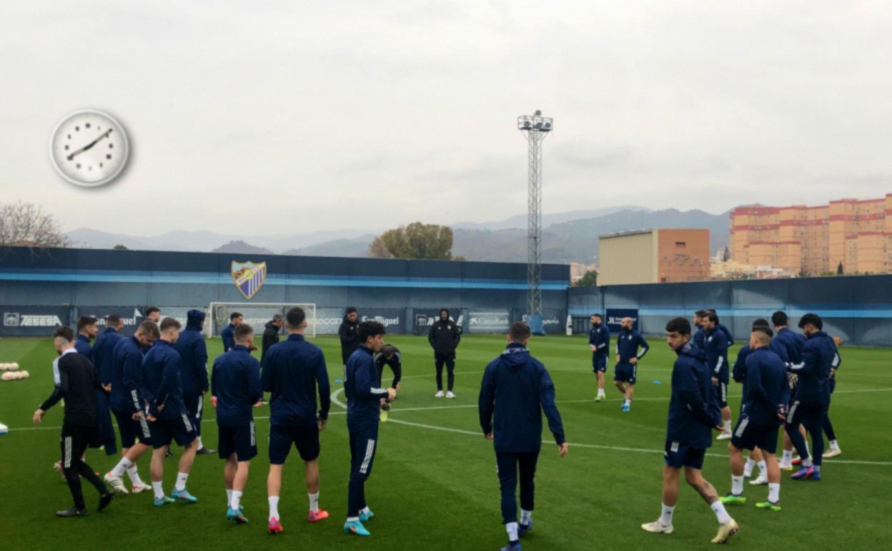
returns 8,09
